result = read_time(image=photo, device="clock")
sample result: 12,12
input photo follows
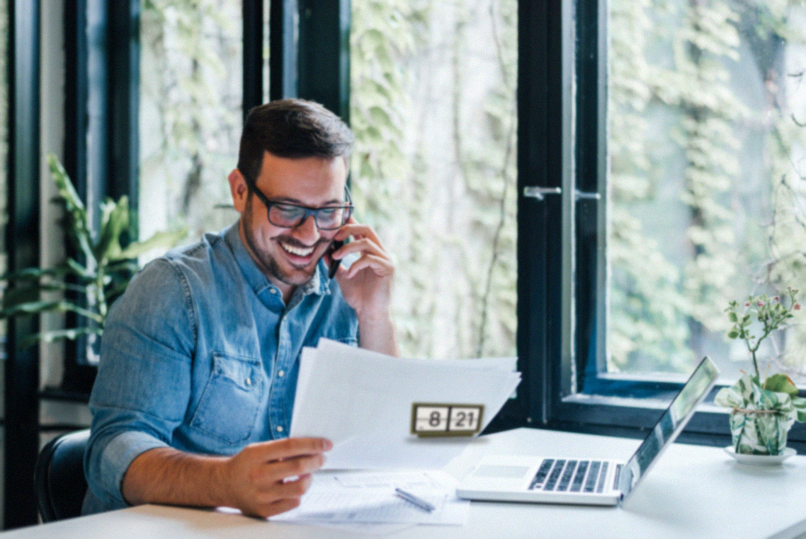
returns 8,21
